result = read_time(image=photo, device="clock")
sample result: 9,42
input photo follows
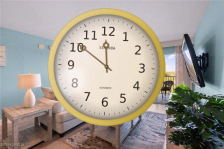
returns 11,51
